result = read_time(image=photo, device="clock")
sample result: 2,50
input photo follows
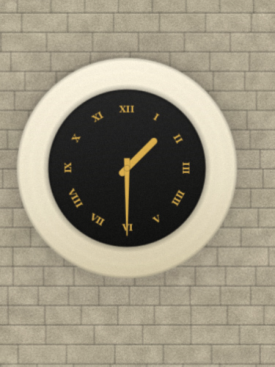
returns 1,30
